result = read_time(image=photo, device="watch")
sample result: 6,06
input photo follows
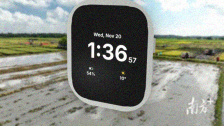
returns 1,36
